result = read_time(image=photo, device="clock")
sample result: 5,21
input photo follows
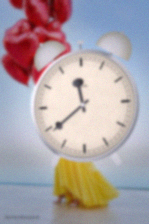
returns 11,39
